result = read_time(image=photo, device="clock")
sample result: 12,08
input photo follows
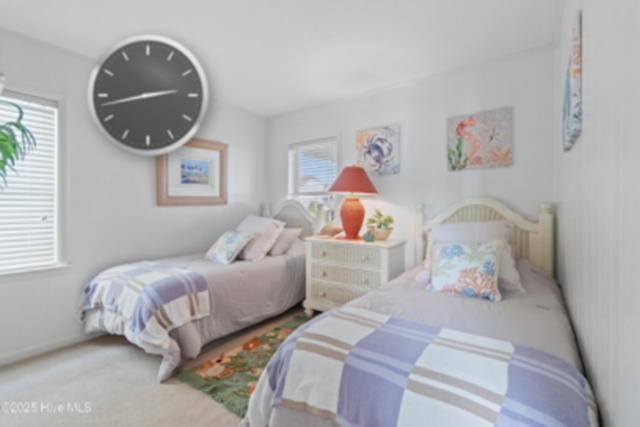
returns 2,43
